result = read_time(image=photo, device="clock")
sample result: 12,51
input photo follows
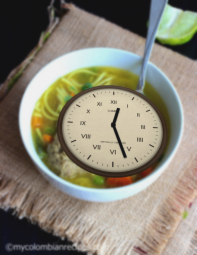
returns 12,27
